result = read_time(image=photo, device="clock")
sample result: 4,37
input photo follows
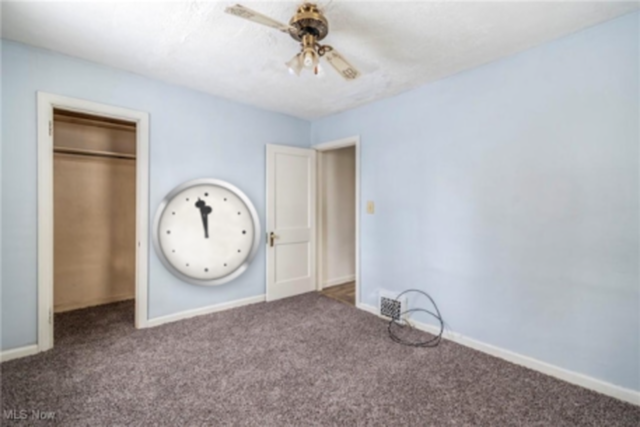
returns 11,58
